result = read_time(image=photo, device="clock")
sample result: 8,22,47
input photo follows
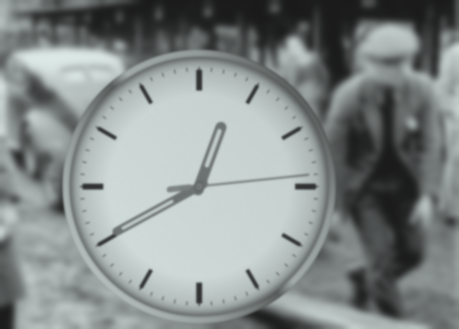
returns 12,40,14
